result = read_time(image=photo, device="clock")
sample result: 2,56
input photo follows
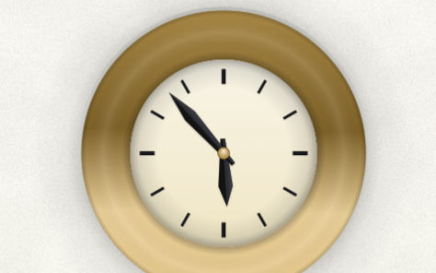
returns 5,53
